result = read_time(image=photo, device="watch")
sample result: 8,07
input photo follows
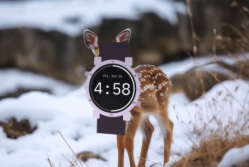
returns 4,58
